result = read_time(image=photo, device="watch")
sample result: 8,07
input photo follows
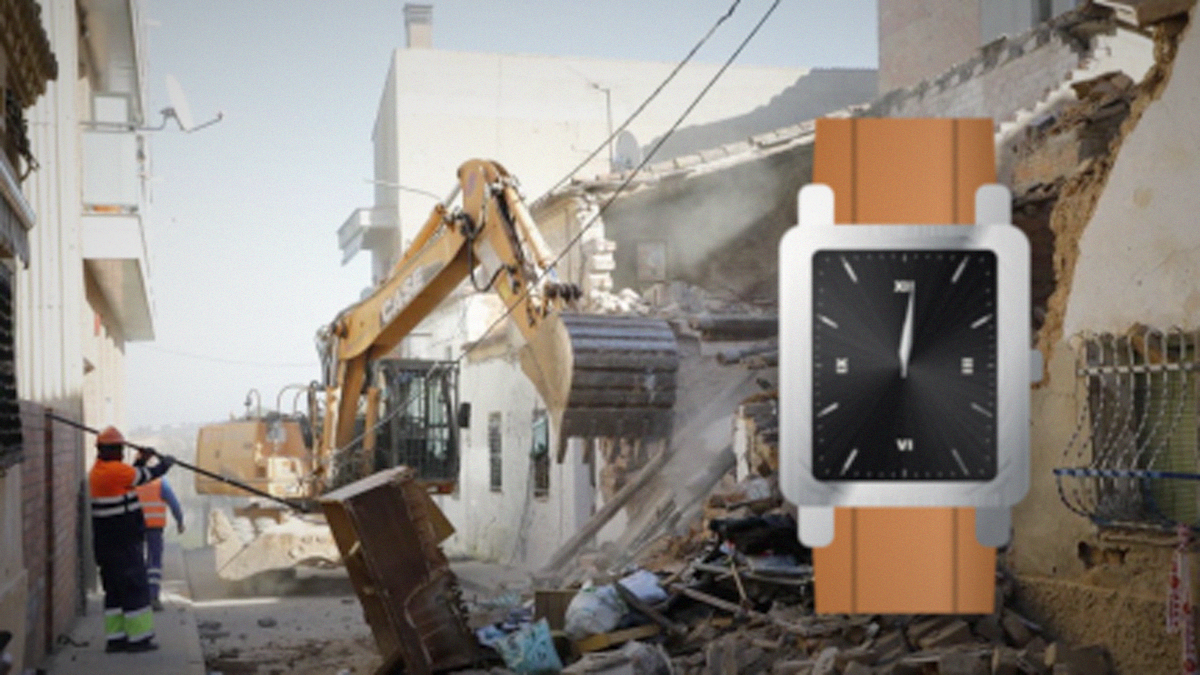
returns 12,01
